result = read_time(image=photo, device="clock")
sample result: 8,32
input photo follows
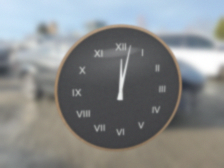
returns 12,02
